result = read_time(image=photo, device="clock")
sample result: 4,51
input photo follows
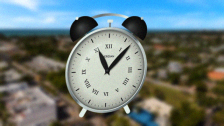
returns 11,07
